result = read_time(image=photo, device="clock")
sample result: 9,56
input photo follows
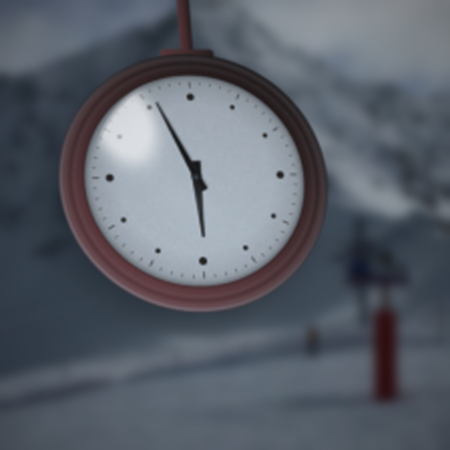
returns 5,56
